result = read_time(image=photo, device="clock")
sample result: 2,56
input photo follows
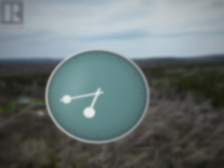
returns 6,43
